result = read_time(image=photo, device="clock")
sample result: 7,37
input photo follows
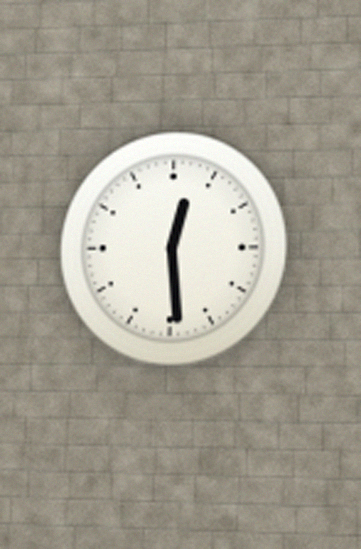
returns 12,29
